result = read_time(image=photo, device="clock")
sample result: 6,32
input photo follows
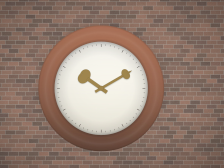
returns 10,10
